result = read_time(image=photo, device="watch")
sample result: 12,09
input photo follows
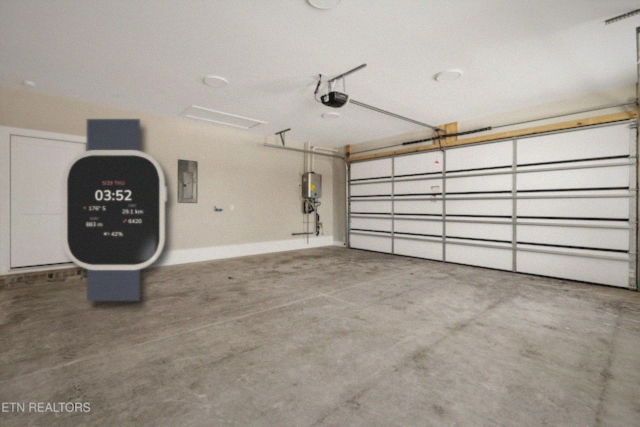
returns 3,52
